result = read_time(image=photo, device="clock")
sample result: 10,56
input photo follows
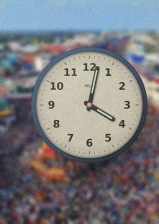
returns 4,02
